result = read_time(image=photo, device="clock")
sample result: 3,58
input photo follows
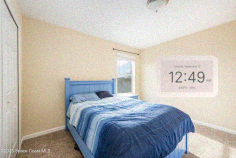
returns 12,49
